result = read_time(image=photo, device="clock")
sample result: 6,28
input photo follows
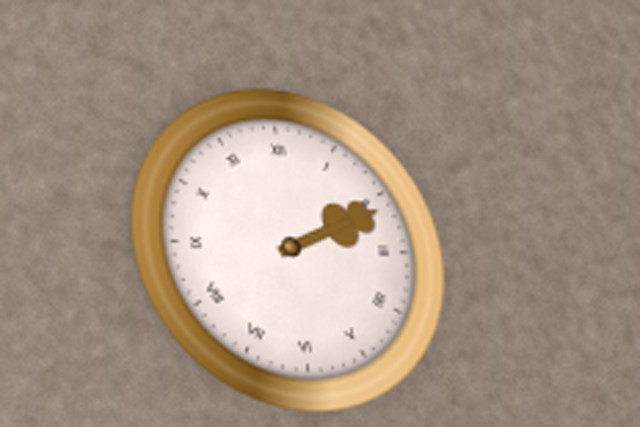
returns 2,11
